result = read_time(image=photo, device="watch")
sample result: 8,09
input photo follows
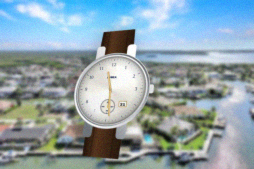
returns 11,29
